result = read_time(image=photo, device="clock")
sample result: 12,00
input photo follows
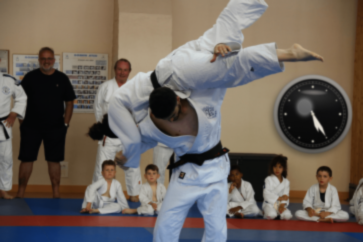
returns 5,25
